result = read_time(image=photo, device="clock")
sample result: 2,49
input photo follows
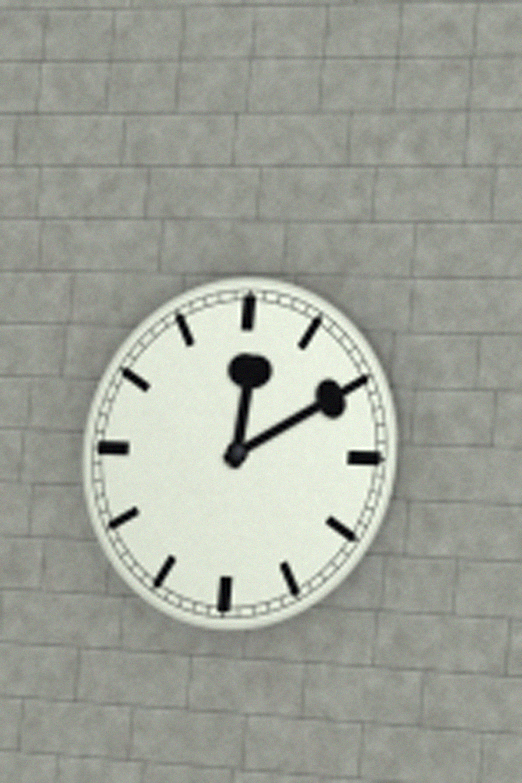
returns 12,10
